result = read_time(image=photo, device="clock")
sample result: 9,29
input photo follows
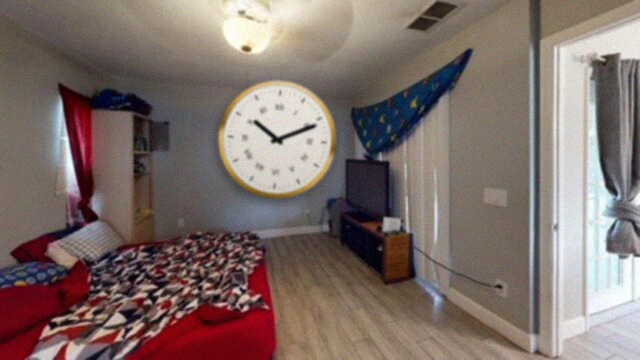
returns 10,11
